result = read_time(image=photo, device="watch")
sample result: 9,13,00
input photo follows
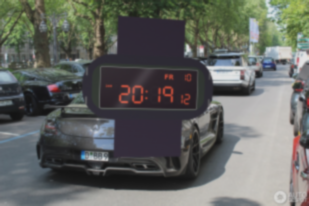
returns 20,19,12
